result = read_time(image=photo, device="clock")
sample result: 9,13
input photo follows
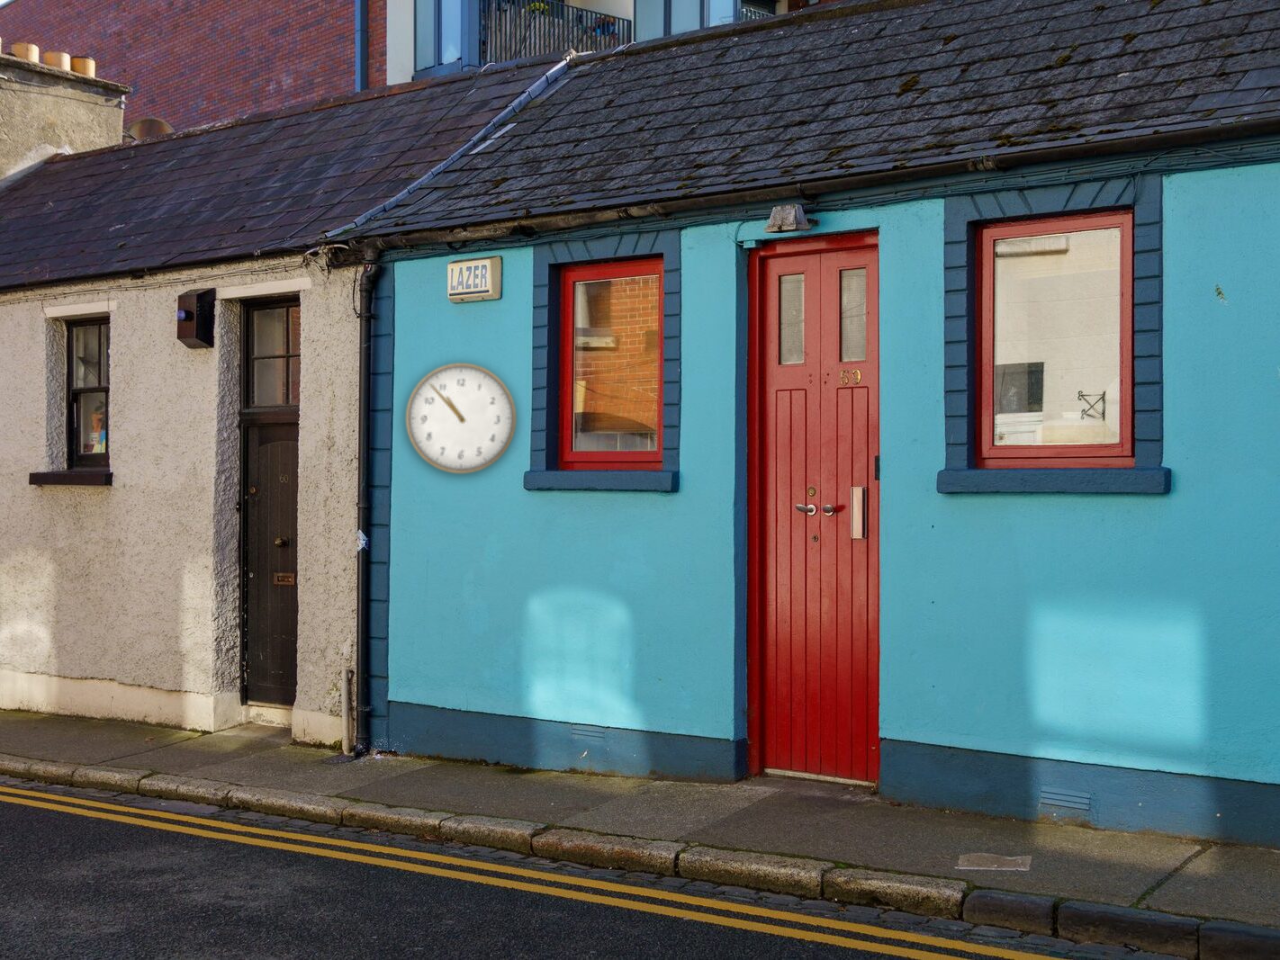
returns 10,53
